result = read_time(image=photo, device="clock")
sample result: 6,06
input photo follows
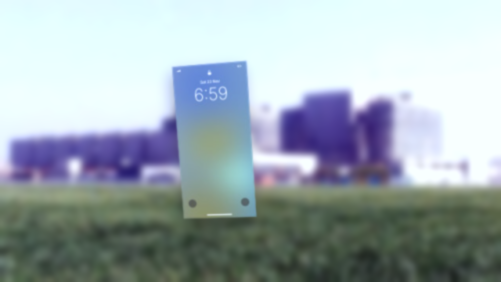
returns 6,59
